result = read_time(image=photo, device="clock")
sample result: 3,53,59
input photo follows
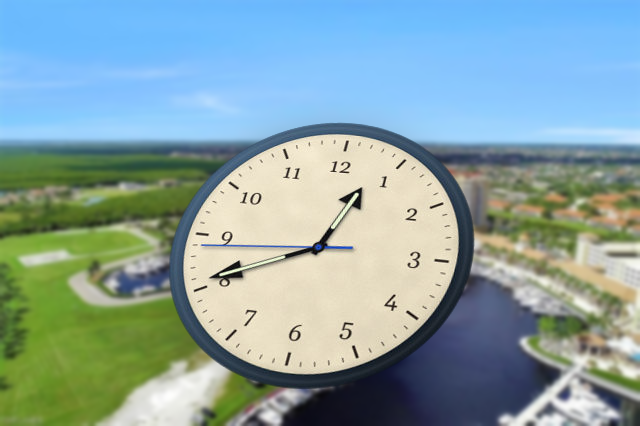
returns 12,40,44
